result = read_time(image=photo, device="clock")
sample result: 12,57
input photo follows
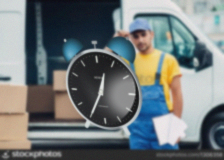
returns 12,35
